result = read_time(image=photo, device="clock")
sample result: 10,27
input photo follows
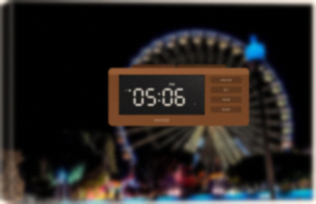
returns 5,06
